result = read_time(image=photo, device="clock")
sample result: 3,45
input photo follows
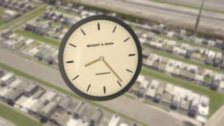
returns 8,24
